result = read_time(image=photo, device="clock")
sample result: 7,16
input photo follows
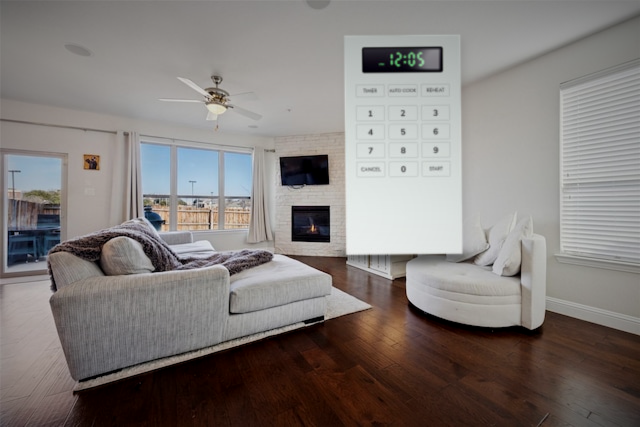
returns 12,05
